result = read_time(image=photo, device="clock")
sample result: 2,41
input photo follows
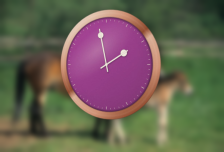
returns 1,58
